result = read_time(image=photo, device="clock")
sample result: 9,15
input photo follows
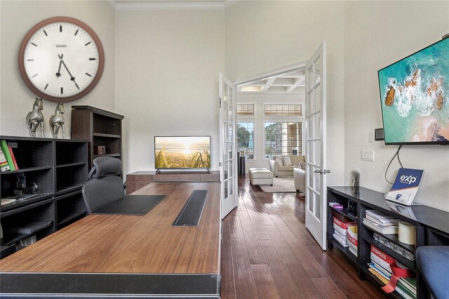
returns 6,25
